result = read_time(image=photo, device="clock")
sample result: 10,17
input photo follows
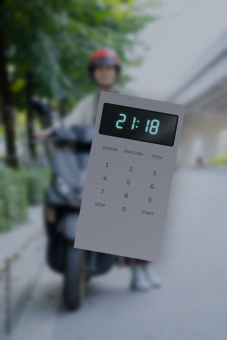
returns 21,18
